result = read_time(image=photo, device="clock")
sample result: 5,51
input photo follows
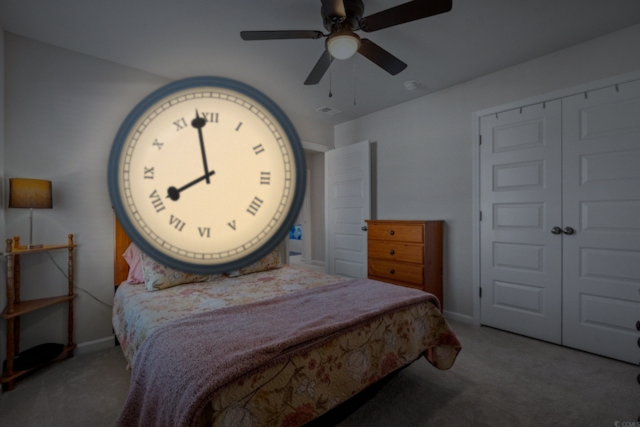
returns 7,58
